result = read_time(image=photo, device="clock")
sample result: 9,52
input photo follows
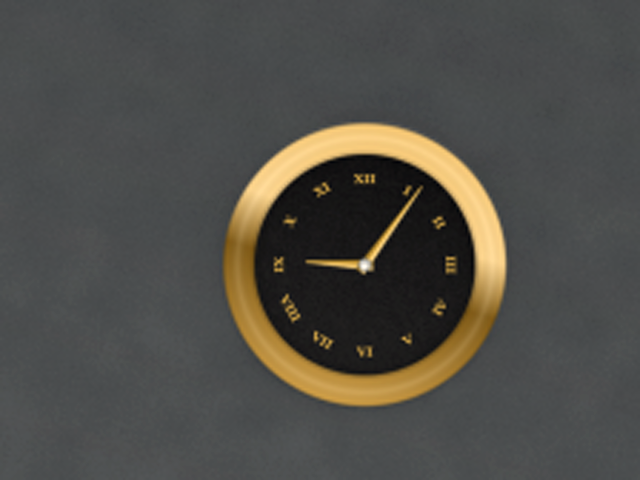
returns 9,06
